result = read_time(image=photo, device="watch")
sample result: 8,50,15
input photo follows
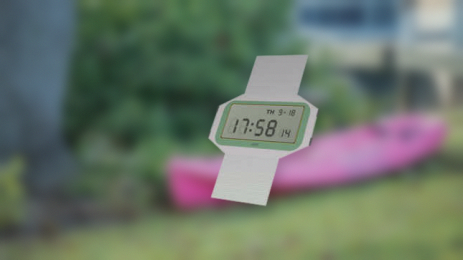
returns 17,58,14
